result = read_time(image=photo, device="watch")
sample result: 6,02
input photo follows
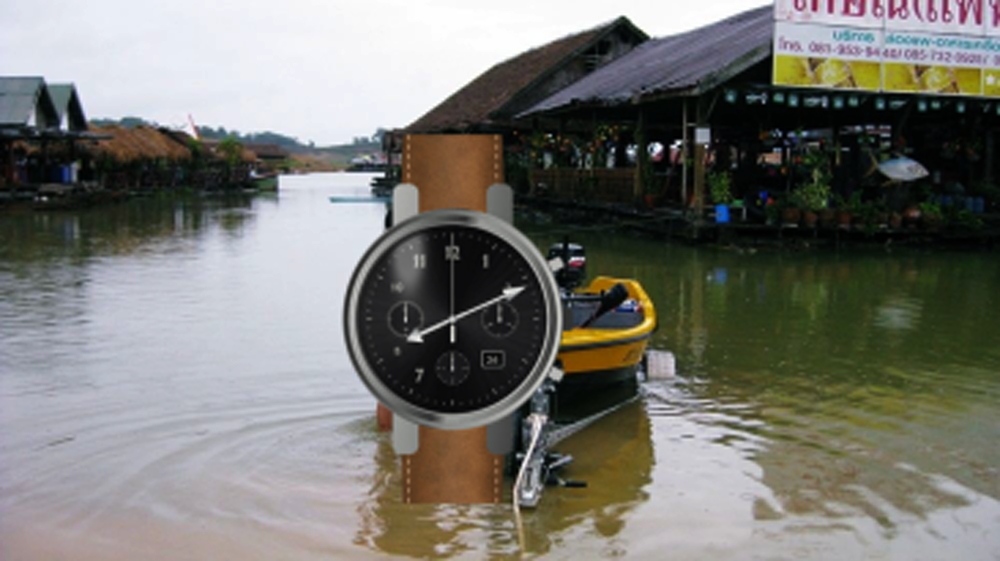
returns 8,11
